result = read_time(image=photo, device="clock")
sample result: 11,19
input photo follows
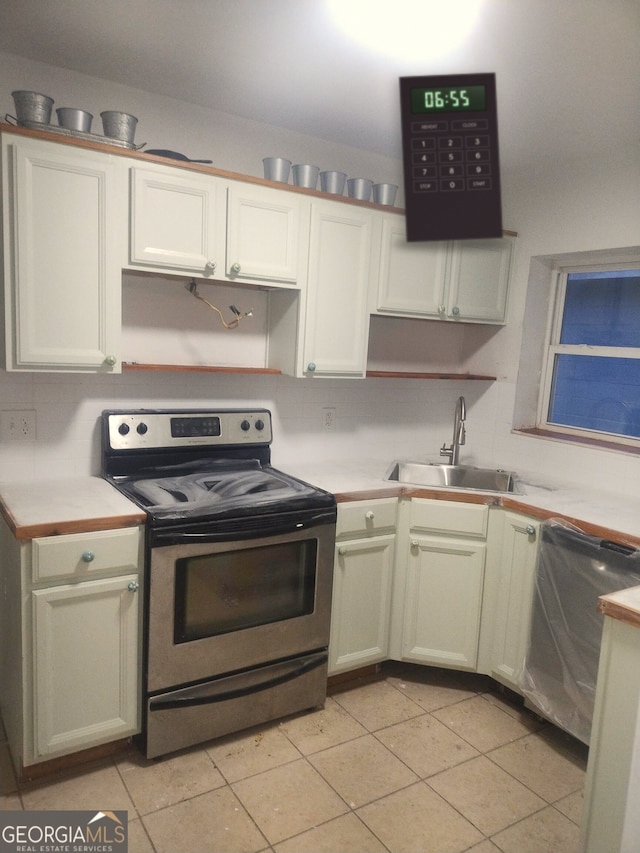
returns 6,55
